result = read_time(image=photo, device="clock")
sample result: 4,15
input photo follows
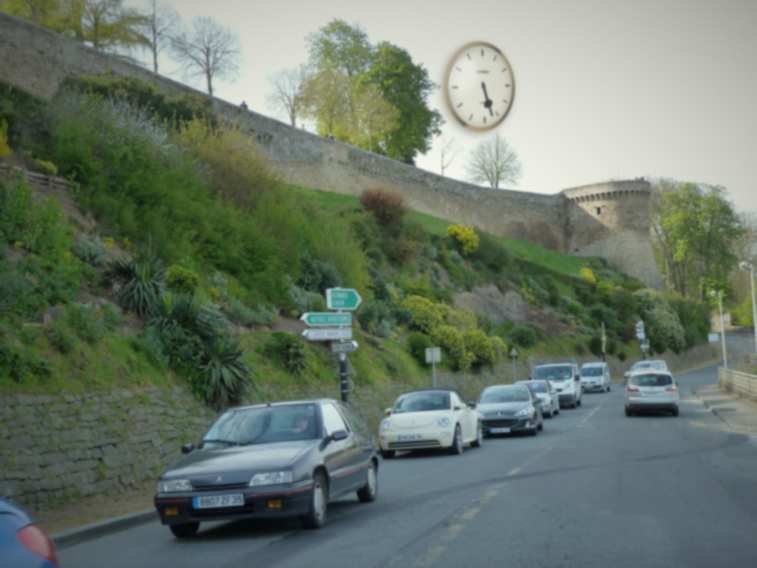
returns 5,27
